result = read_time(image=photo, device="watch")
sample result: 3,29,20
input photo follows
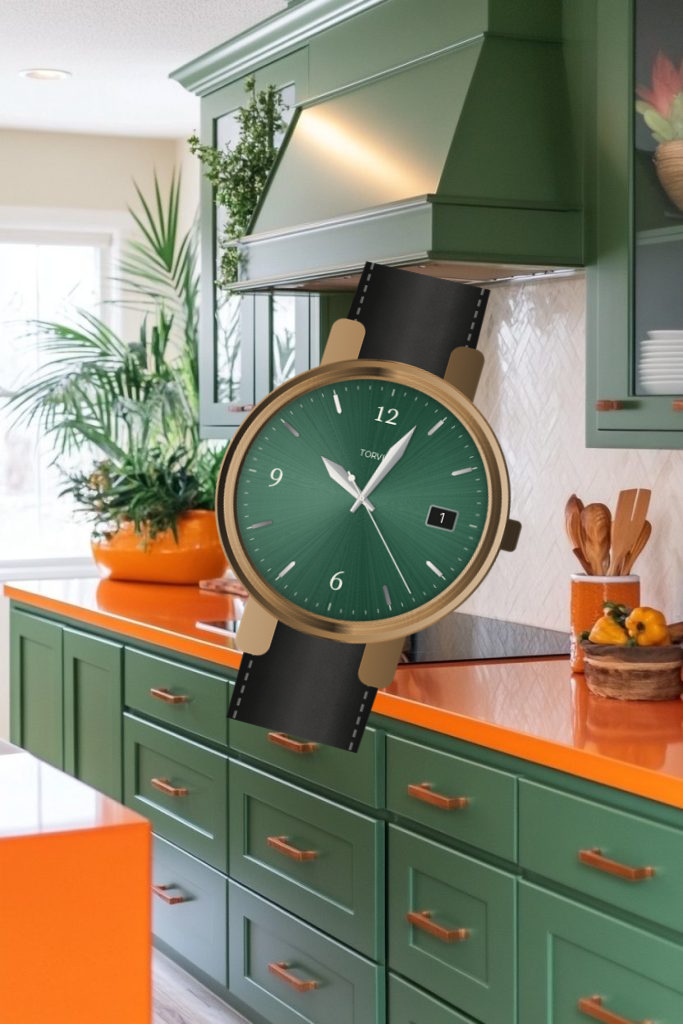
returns 10,03,23
